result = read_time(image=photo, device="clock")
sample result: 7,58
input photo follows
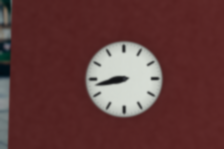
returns 8,43
